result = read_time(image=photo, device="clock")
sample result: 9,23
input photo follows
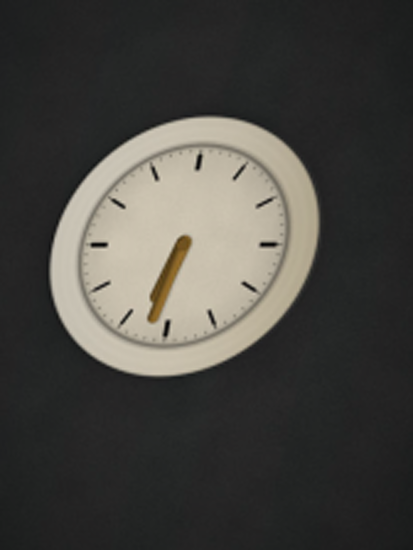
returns 6,32
